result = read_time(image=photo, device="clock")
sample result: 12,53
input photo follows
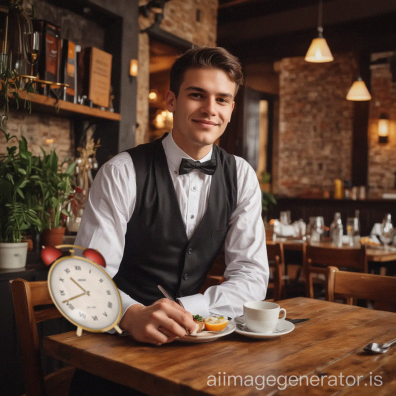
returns 10,42
